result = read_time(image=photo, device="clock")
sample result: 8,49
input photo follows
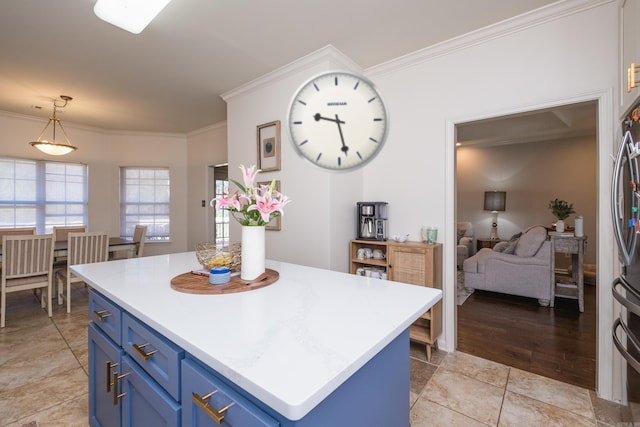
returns 9,28
